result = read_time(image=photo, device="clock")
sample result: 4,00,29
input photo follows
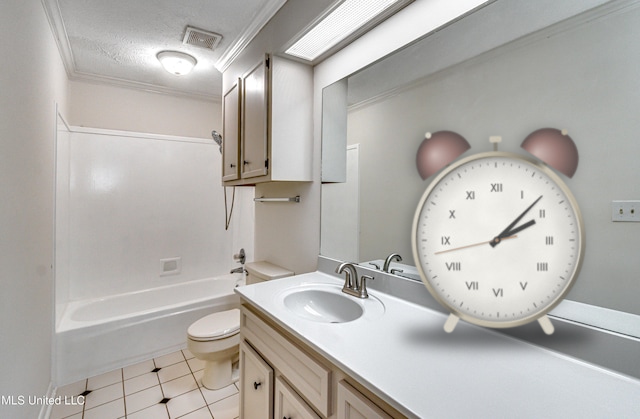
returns 2,07,43
